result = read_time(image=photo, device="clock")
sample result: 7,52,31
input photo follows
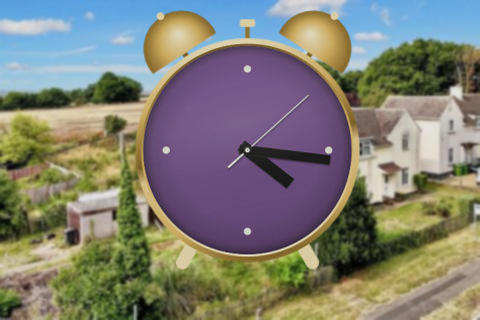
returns 4,16,08
